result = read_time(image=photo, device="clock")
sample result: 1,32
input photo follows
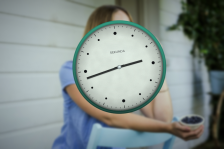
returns 2,43
